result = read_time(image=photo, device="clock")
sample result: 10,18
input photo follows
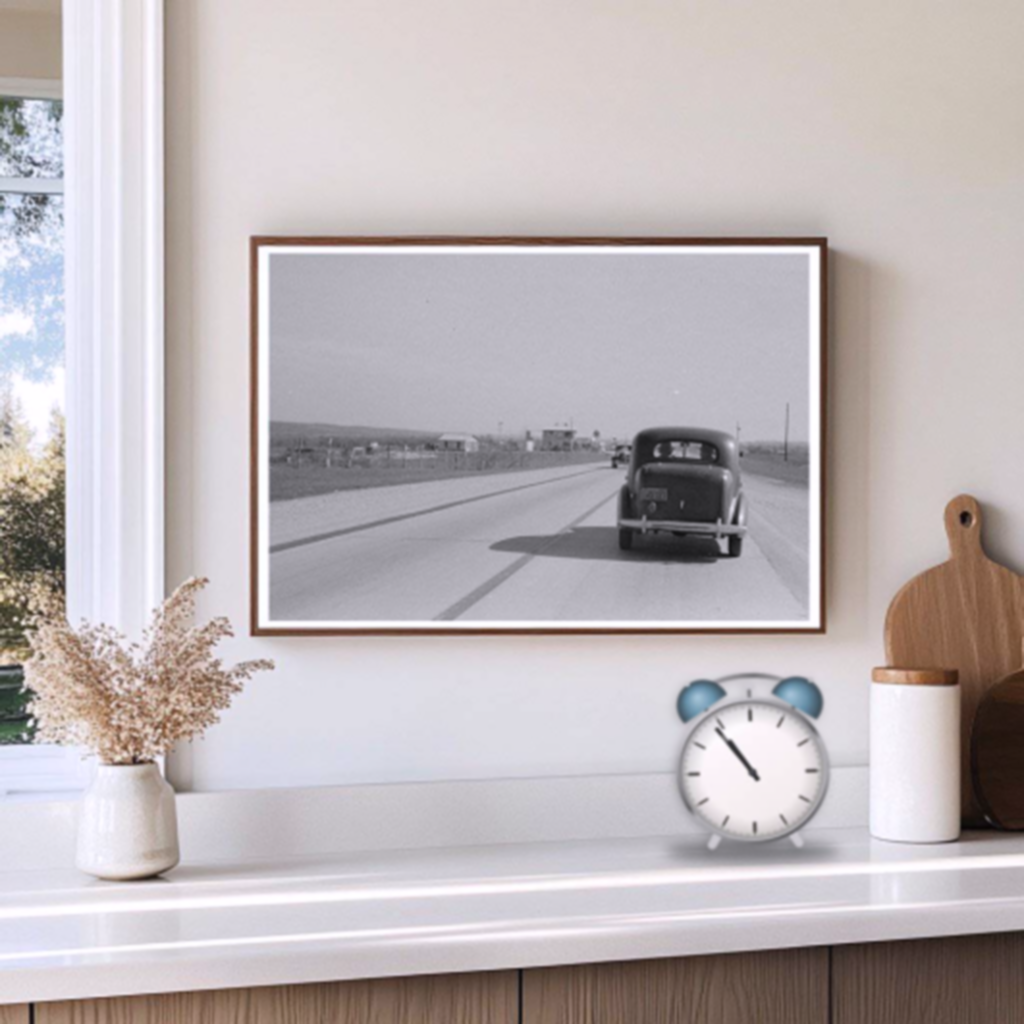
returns 10,54
